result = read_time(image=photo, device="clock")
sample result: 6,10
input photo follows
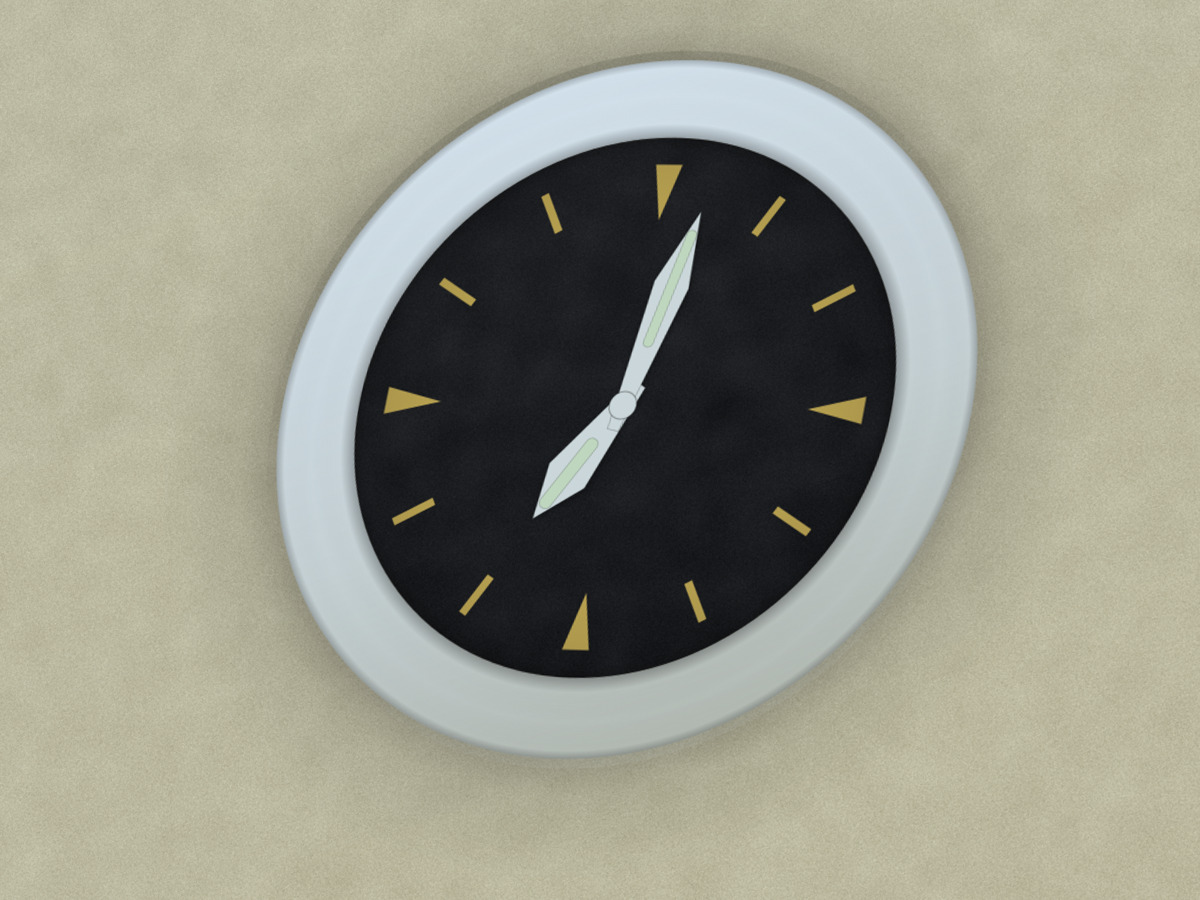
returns 7,02
